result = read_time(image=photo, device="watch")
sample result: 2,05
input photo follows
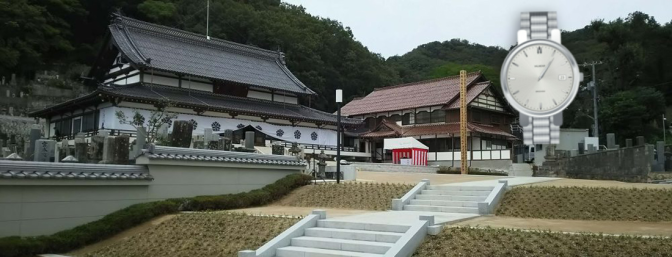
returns 1,06
